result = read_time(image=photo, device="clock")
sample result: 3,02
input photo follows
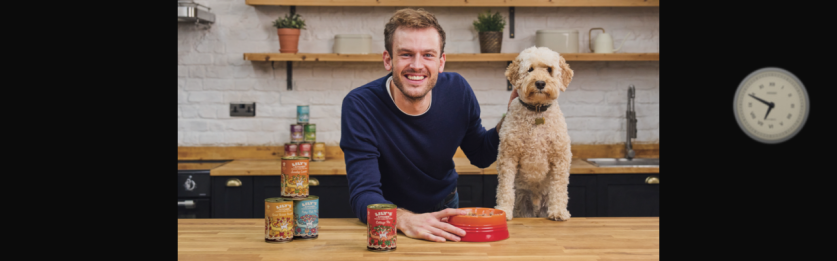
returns 6,49
